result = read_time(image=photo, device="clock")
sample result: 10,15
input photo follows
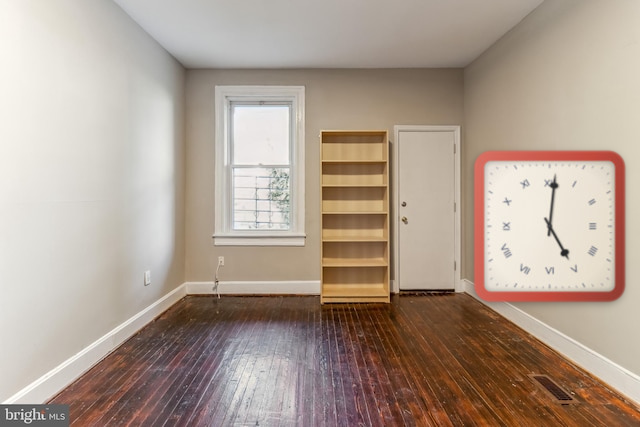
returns 5,01
